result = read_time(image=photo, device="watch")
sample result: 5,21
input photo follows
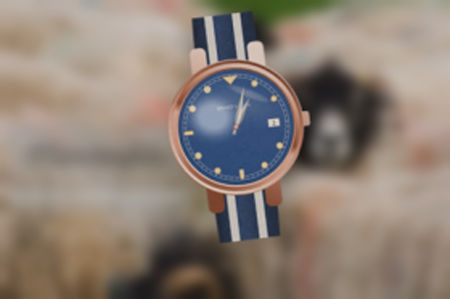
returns 1,03
